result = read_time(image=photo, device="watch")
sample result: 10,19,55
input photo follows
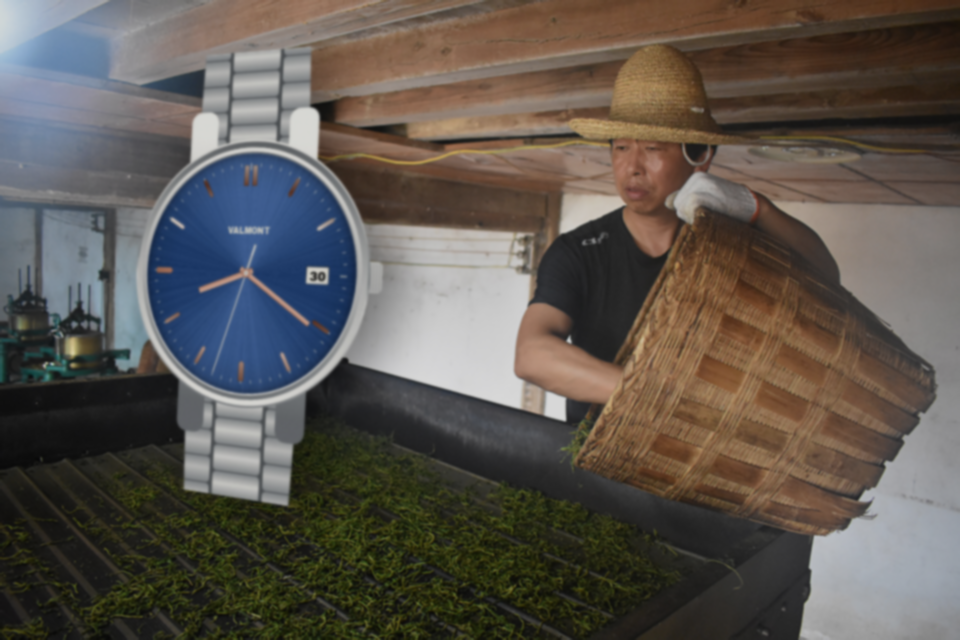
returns 8,20,33
